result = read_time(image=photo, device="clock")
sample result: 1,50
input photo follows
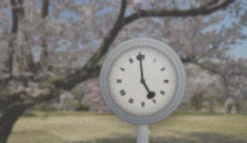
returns 4,59
